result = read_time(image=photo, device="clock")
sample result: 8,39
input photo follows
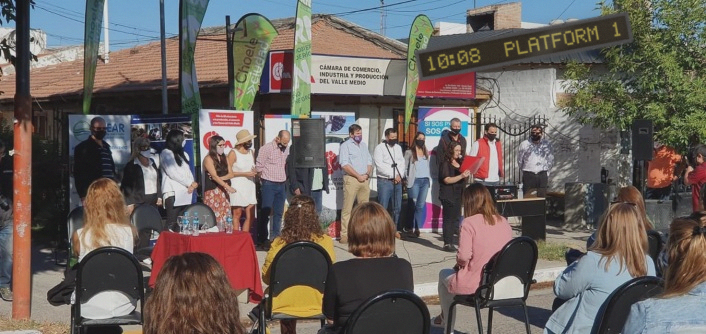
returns 10,08
